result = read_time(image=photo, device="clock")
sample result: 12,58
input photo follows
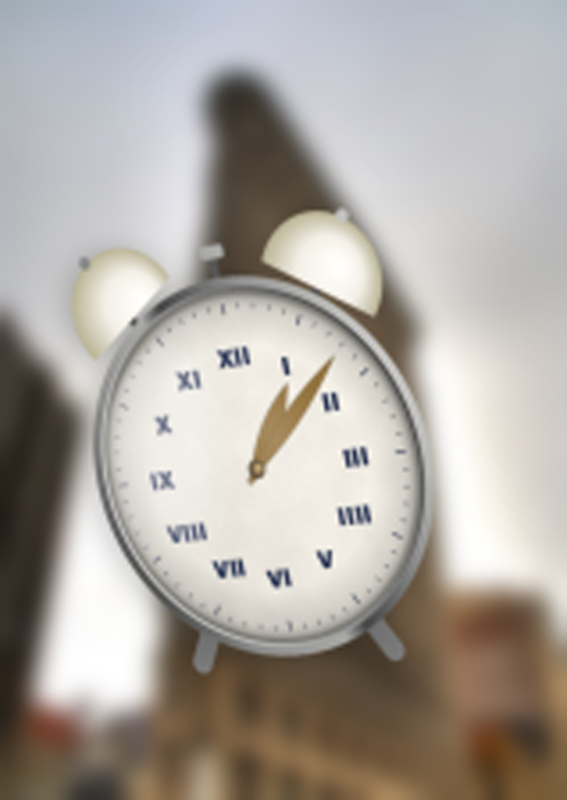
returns 1,08
